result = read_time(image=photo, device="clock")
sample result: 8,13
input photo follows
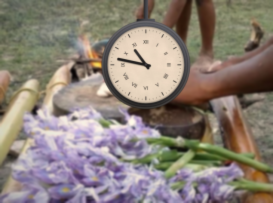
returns 10,47
